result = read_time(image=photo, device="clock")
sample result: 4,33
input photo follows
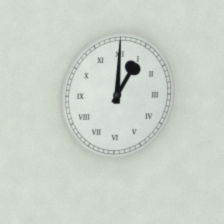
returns 1,00
